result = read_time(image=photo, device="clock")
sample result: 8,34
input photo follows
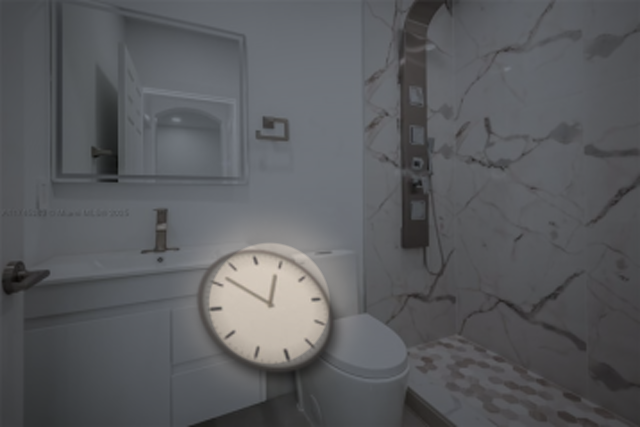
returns 12,52
